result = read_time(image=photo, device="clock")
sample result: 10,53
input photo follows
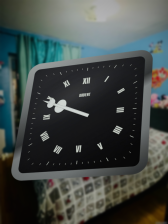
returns 9,49
